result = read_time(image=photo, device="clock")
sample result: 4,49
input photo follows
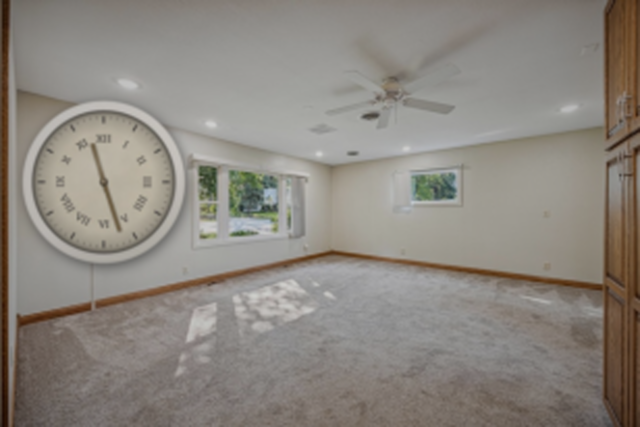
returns 11,27
